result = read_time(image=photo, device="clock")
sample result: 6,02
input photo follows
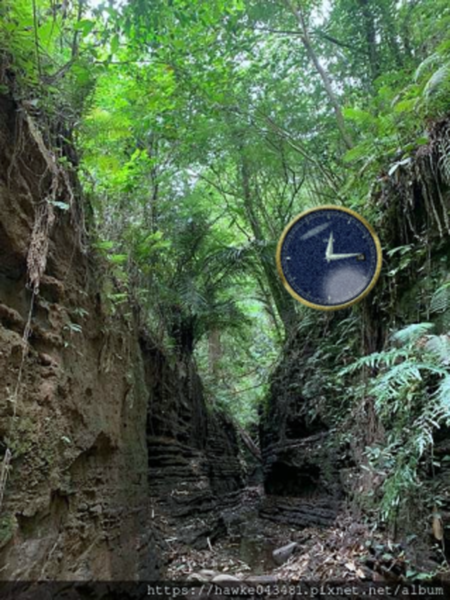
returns 12,14
